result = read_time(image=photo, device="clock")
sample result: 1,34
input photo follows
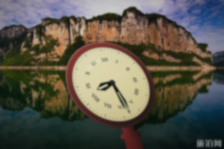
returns 8,28
